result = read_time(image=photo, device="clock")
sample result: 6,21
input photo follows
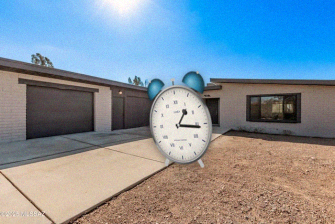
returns 1,16
